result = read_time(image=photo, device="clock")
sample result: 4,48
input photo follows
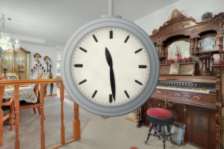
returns 11,29
